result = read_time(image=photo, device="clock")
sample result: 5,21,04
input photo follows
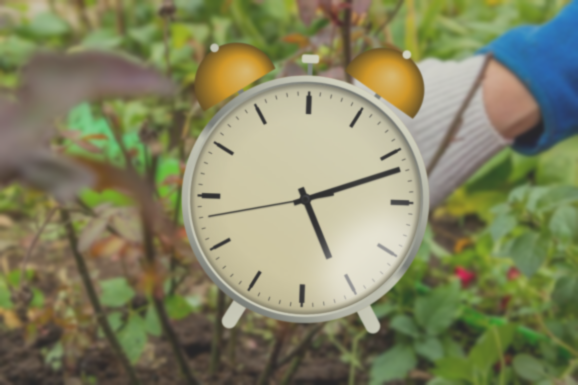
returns 5,11,43
